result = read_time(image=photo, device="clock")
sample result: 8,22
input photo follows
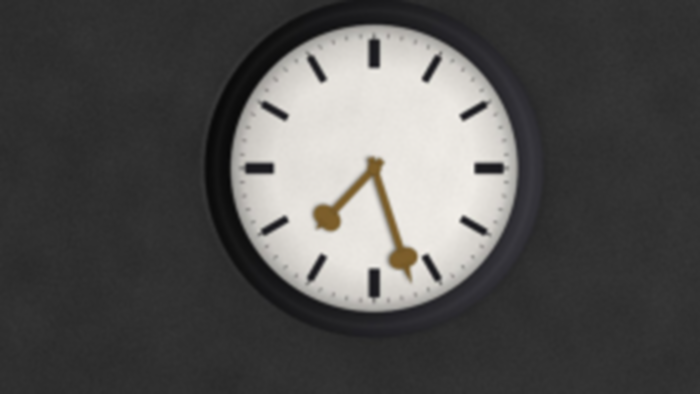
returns 7,27
